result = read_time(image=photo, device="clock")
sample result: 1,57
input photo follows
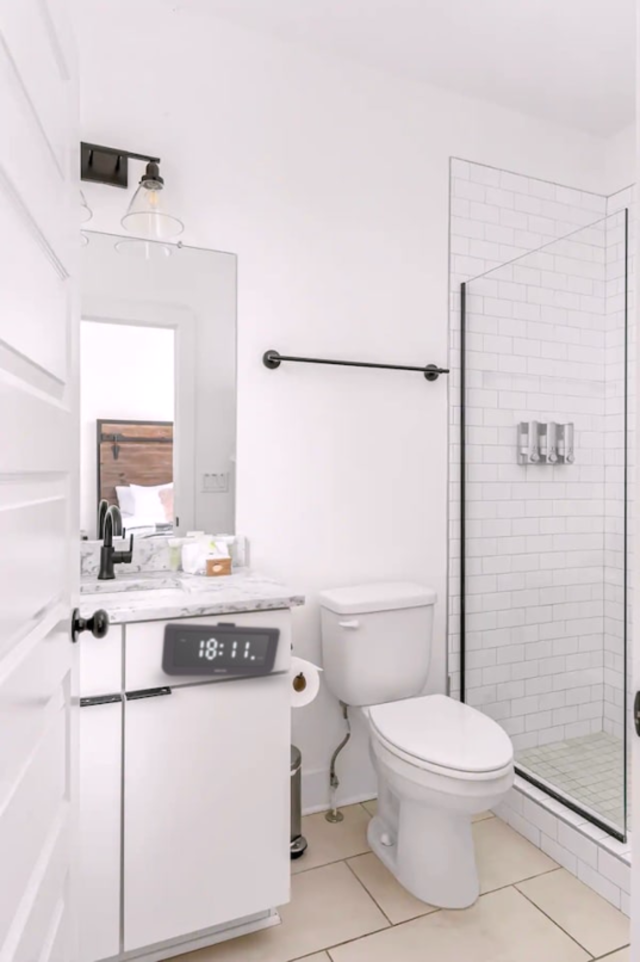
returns 18,11
